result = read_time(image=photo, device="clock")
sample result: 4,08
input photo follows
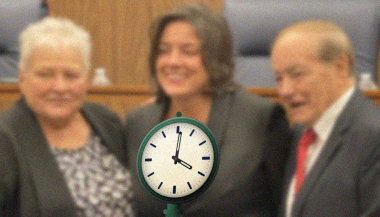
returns 4,01
